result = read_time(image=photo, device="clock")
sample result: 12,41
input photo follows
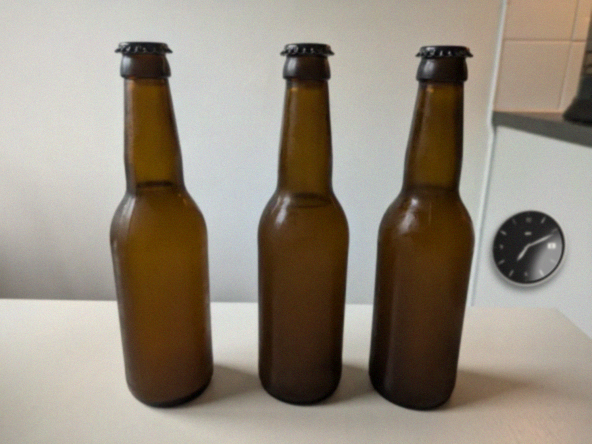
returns 7,11
